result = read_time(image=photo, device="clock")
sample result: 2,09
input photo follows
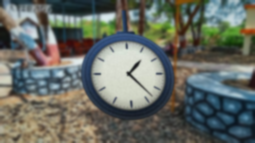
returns 1,23
